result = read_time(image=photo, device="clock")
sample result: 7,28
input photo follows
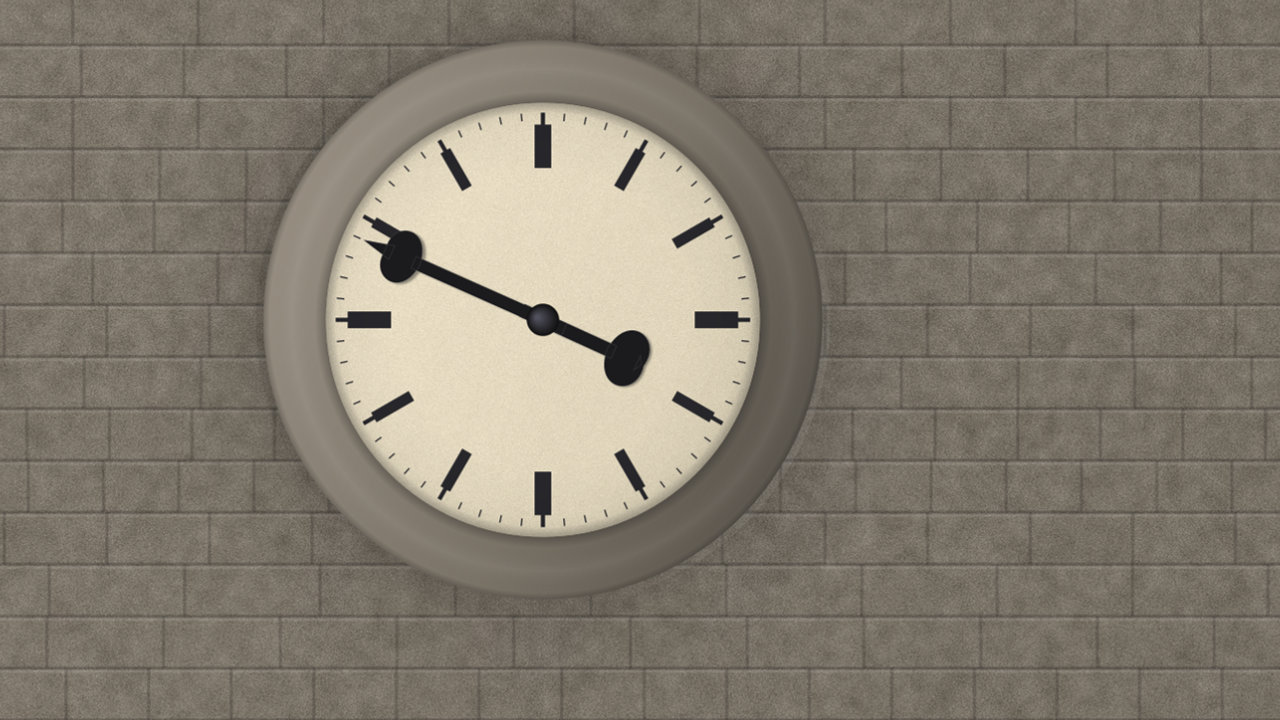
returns 3,49
